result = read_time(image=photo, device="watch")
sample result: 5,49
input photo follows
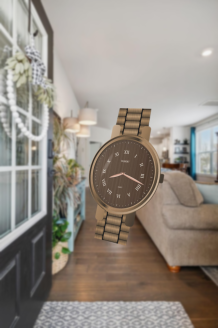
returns 8,18
